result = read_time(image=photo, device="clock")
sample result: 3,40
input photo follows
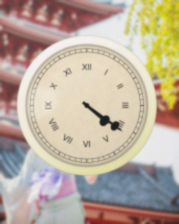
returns 4,21
